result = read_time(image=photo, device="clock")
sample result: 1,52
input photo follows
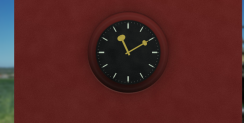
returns 11,10
